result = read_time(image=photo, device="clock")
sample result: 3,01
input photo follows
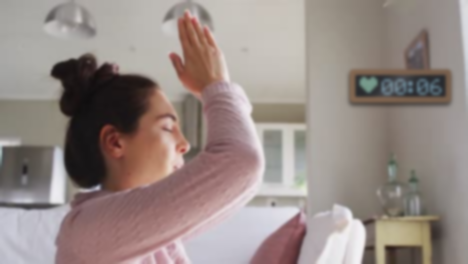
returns 0,06
